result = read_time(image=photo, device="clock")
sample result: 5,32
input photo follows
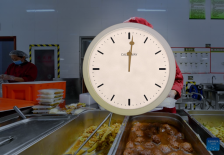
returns 12,01
